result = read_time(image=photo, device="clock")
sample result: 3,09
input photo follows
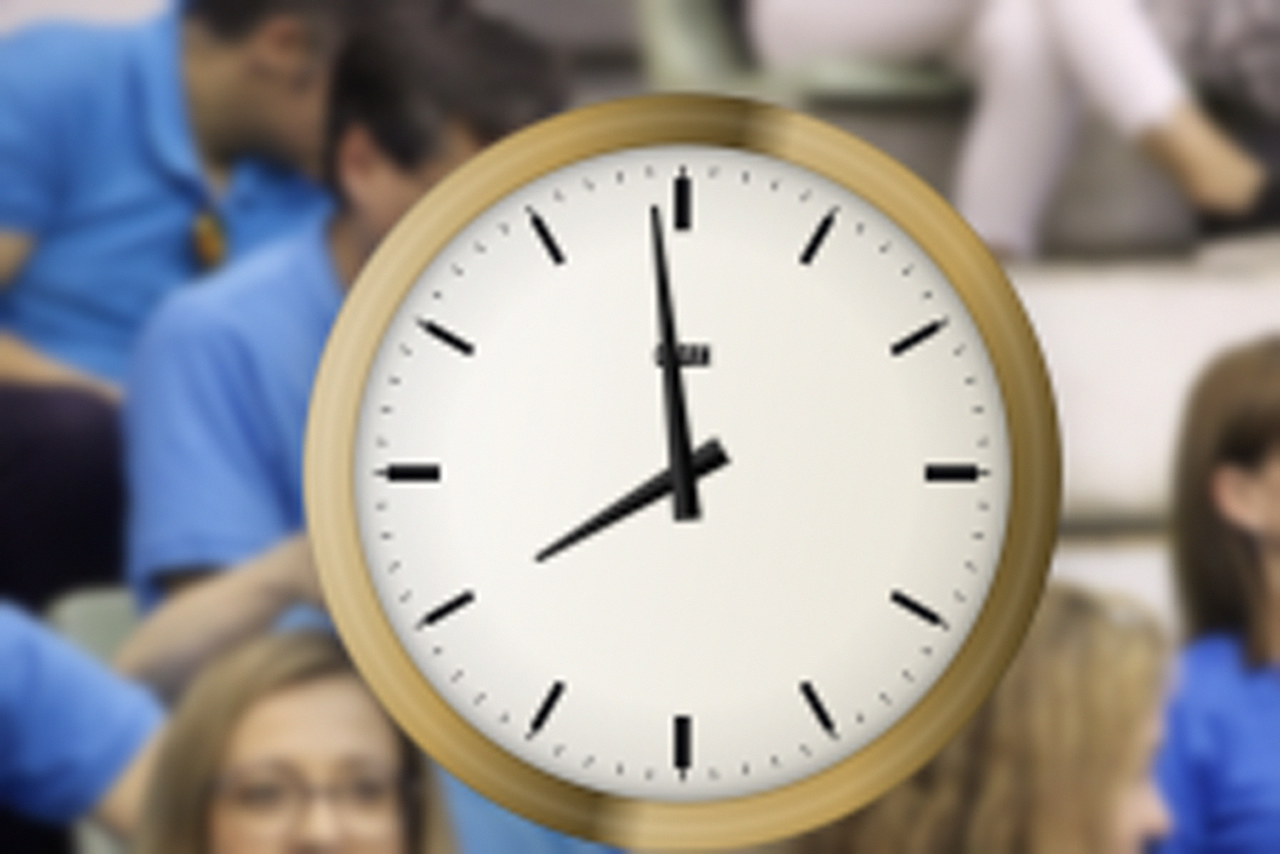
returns 7,59
